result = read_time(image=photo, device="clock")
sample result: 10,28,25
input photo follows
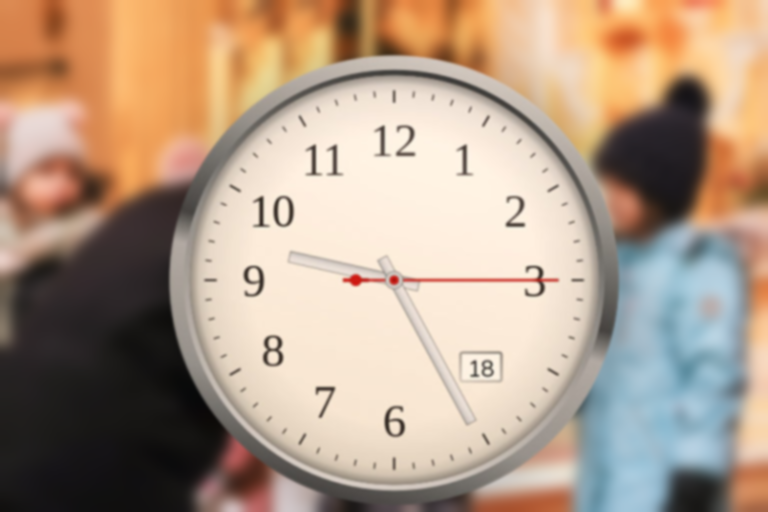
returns 9,25,15
